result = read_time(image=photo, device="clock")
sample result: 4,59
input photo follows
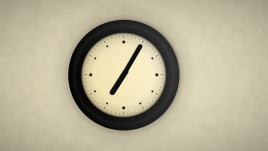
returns 7,05
